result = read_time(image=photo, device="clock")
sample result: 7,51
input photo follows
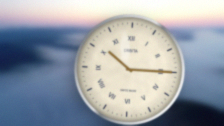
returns 10,15
